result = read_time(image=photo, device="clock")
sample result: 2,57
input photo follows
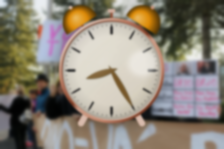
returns 8,25
